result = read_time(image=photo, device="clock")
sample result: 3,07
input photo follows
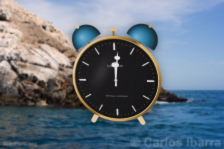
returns 12,01
